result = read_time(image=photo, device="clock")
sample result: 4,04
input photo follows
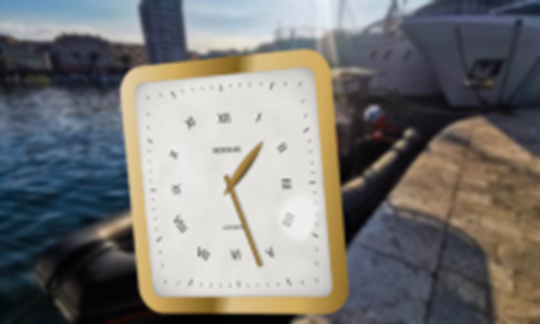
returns 1,27
